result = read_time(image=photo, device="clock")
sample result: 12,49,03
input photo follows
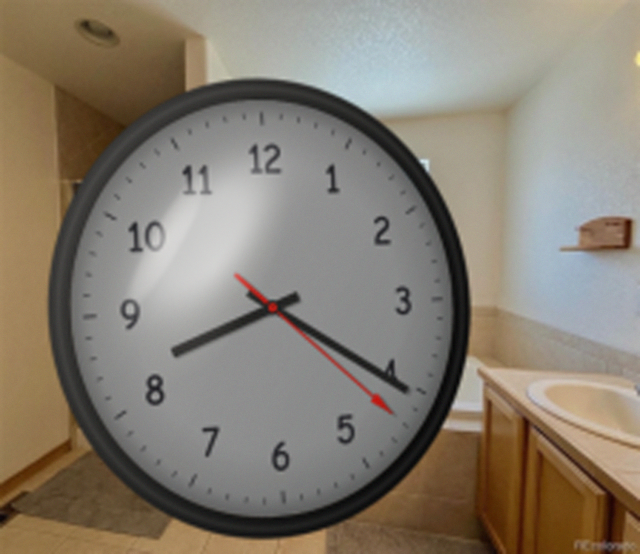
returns 8,20,22
